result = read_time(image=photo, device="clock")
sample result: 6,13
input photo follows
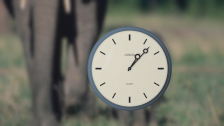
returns 1,07
